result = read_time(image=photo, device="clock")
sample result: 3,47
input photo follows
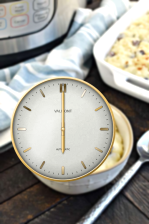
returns 6,00
